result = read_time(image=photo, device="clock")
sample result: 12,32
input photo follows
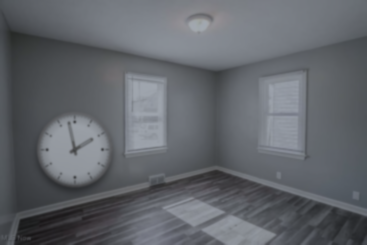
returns 1,58
